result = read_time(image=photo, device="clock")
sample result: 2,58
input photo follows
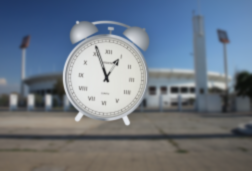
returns 12,56
